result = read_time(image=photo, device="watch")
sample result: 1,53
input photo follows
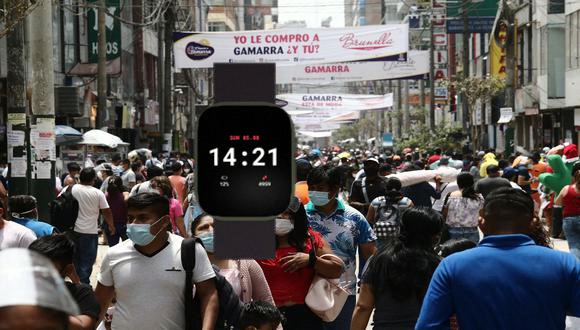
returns 14,21
